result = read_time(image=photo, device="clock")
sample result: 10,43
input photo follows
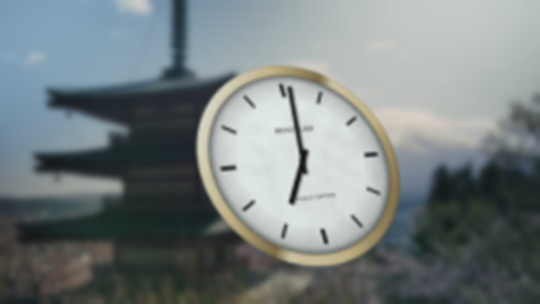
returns 7,01
